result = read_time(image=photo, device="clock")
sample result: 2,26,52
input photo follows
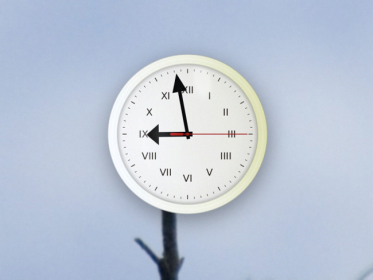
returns 8,58,15
